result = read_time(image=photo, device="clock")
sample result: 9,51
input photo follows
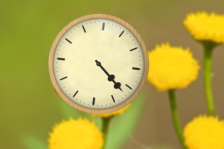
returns 4,22
